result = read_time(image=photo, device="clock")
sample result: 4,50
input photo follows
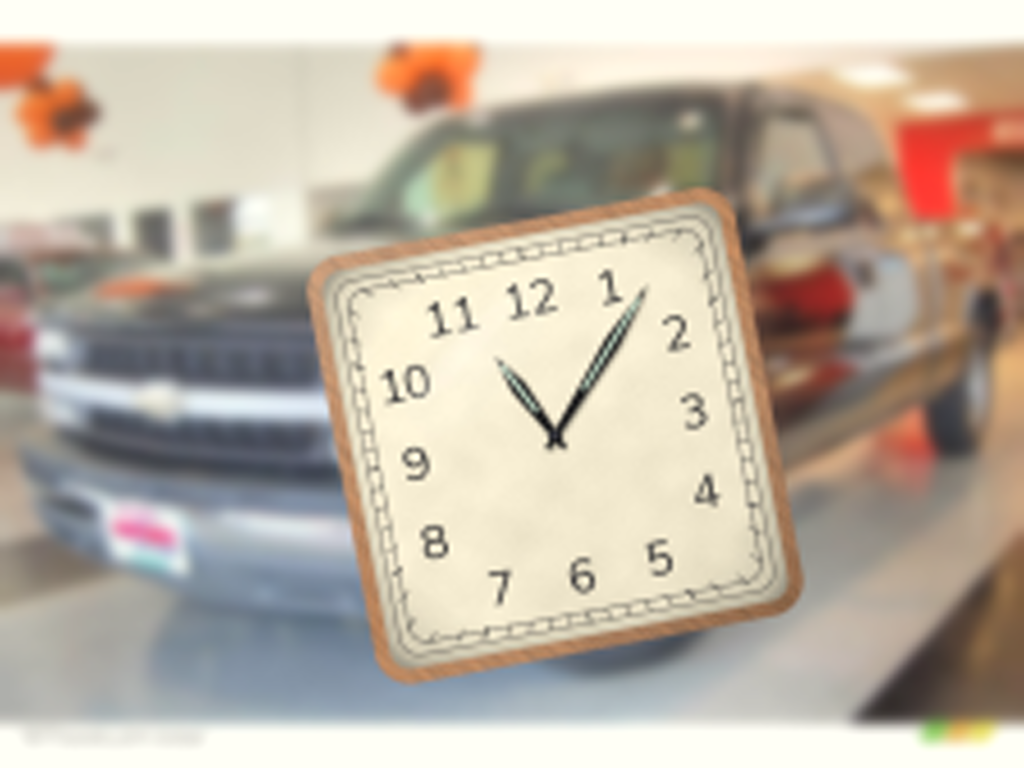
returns 11,07
